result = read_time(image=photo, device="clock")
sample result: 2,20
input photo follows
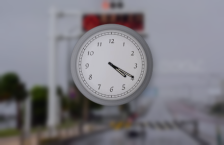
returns 4,20
